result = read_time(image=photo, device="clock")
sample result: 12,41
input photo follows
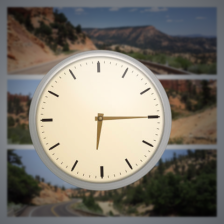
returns 6,15
